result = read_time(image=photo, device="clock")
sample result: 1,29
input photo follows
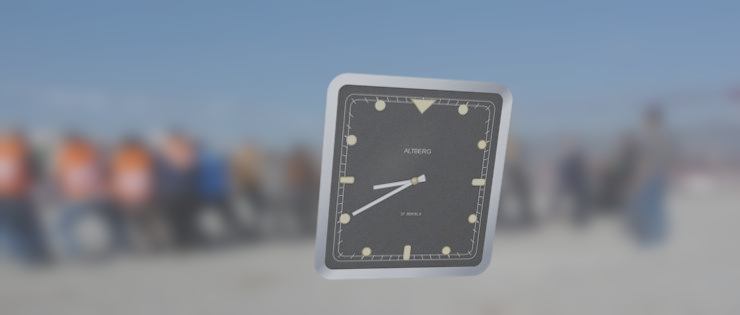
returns 8,40
